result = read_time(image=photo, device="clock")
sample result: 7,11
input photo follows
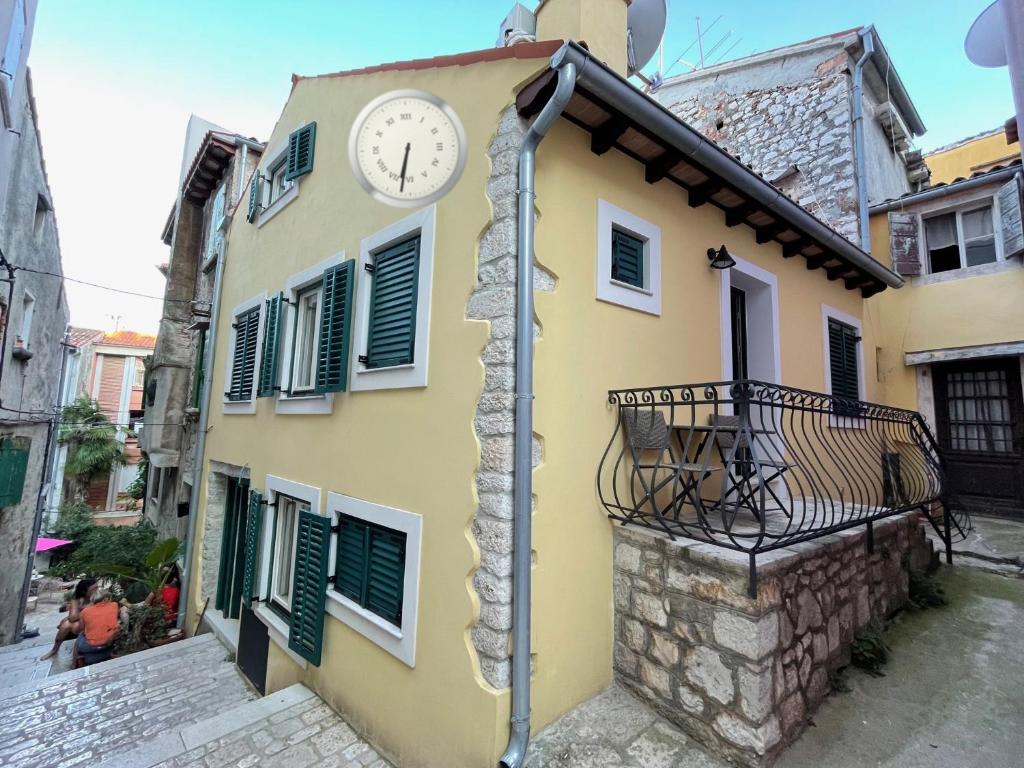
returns 6,32
